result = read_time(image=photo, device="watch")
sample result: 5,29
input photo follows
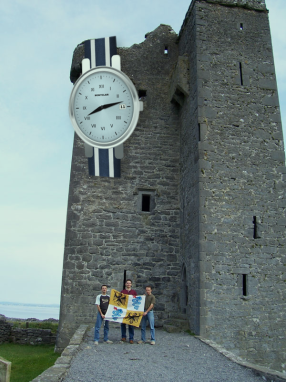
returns 8,13
